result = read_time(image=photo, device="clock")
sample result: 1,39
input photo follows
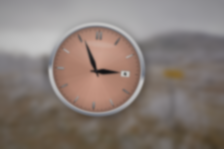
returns 2,56
